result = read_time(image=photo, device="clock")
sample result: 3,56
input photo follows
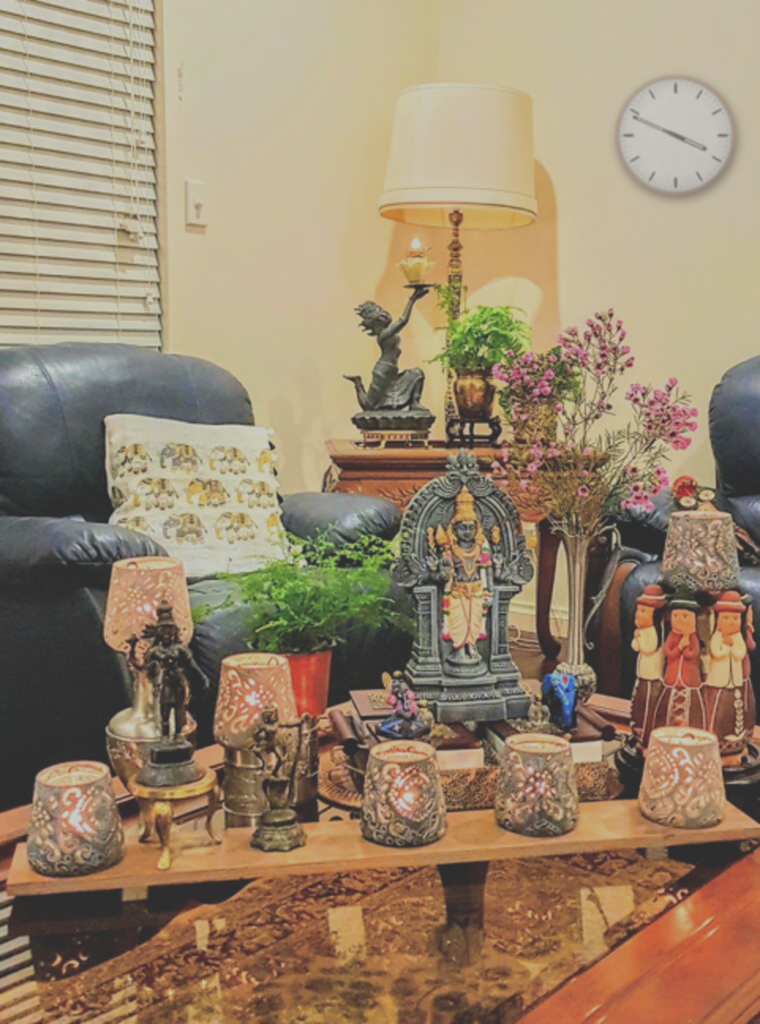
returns 3,49
